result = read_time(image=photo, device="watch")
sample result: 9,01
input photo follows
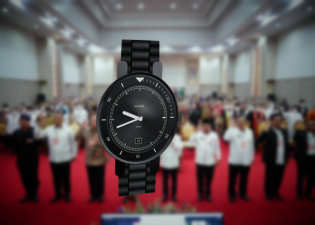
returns 9,42
